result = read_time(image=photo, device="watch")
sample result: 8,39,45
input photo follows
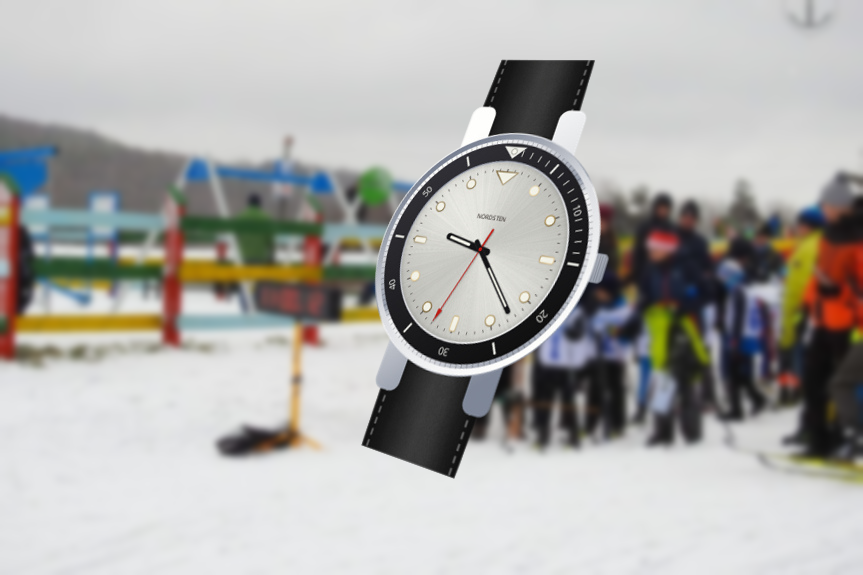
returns 9,22,33
